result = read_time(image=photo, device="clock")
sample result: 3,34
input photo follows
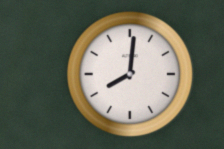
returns 8,01
